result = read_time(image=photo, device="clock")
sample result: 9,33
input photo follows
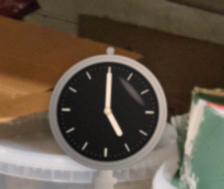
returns 5,00
